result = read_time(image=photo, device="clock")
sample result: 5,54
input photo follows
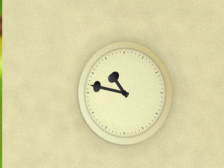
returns 10,47
